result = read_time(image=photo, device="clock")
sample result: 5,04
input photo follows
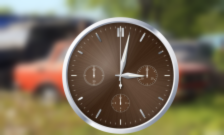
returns 3,02
